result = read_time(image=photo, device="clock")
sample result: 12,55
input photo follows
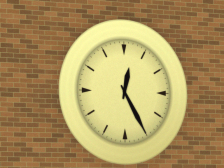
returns 12,25
